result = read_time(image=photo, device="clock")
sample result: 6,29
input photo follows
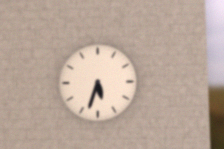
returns 5,33
